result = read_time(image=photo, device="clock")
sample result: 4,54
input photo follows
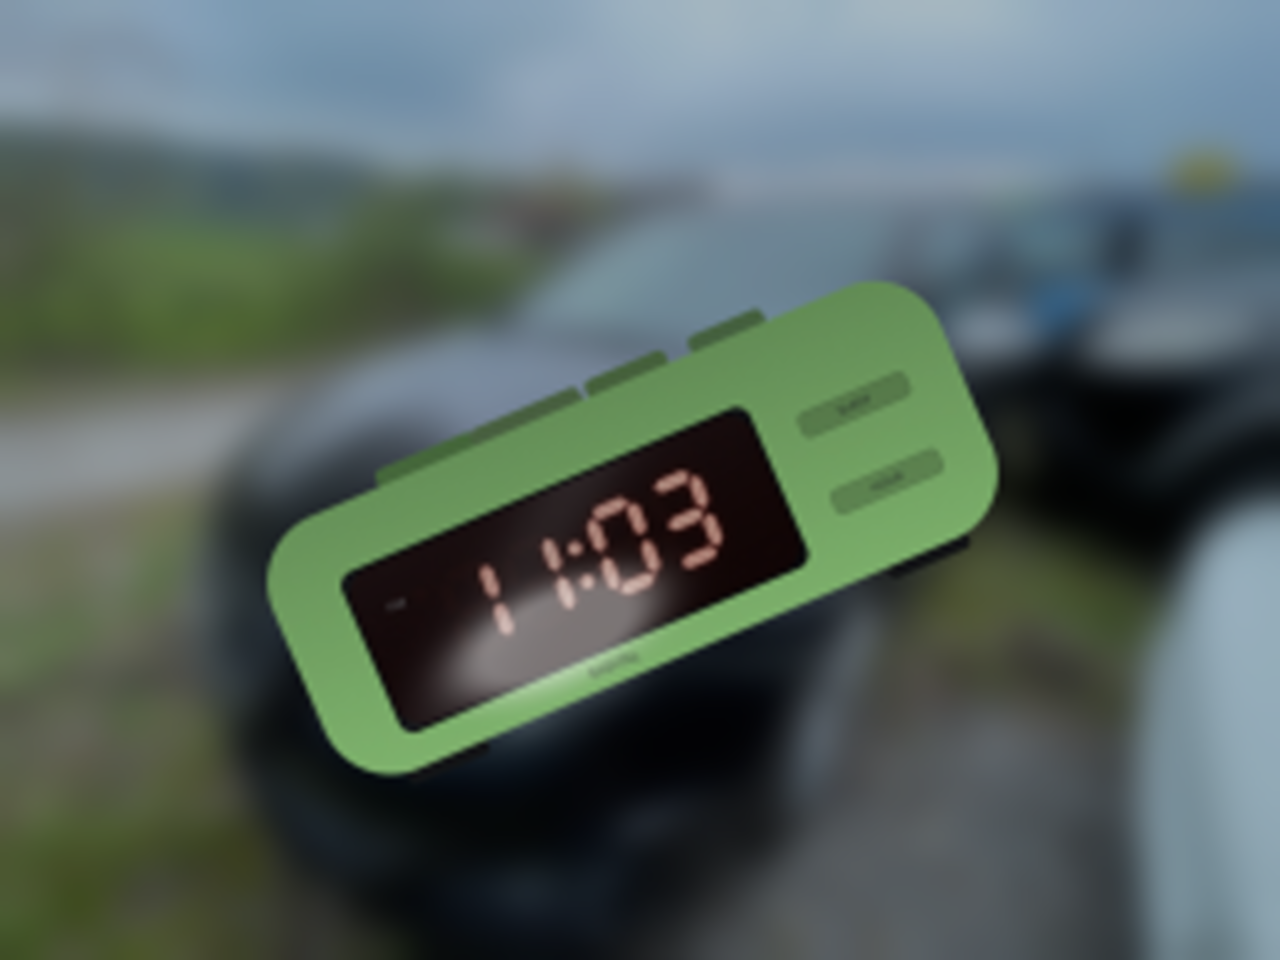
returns 11,03
